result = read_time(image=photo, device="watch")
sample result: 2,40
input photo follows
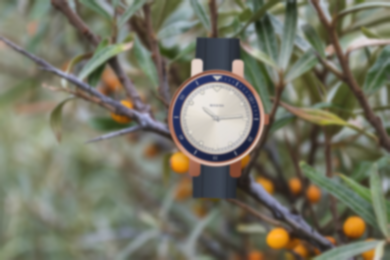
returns 10,14
